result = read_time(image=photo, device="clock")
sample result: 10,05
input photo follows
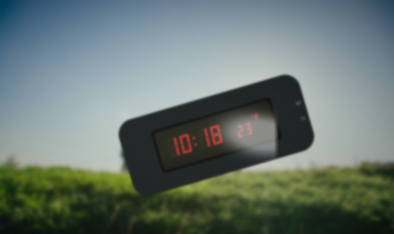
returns 10,18
